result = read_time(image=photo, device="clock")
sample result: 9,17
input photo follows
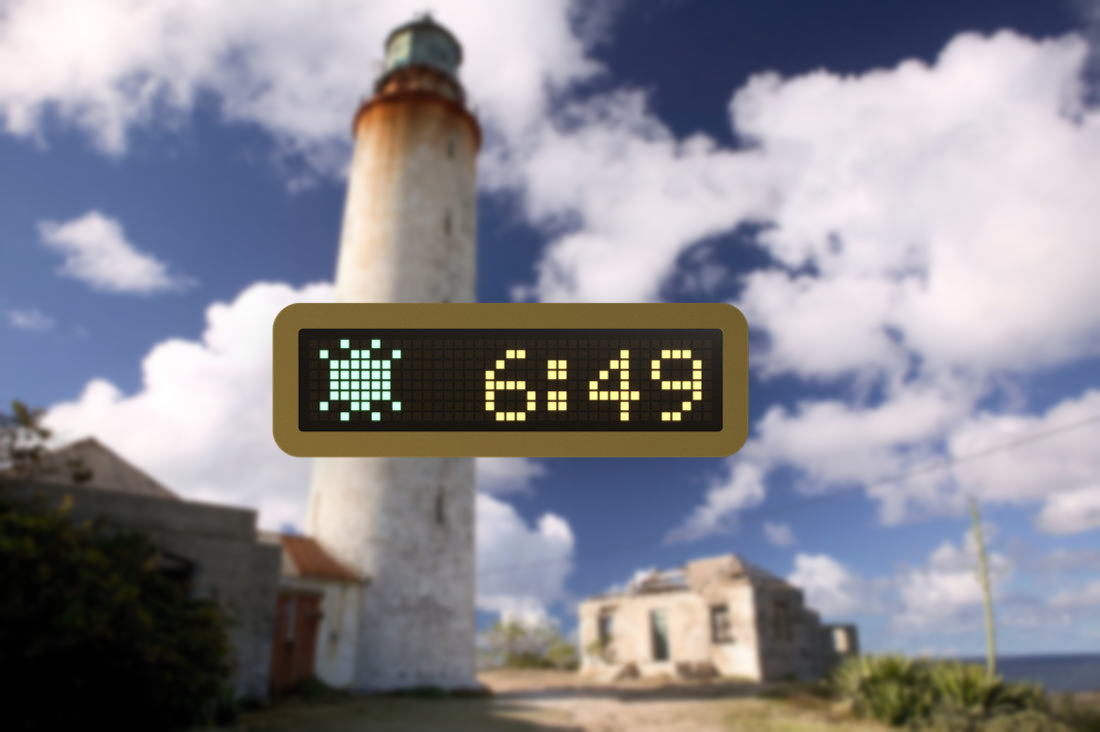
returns 6,49
